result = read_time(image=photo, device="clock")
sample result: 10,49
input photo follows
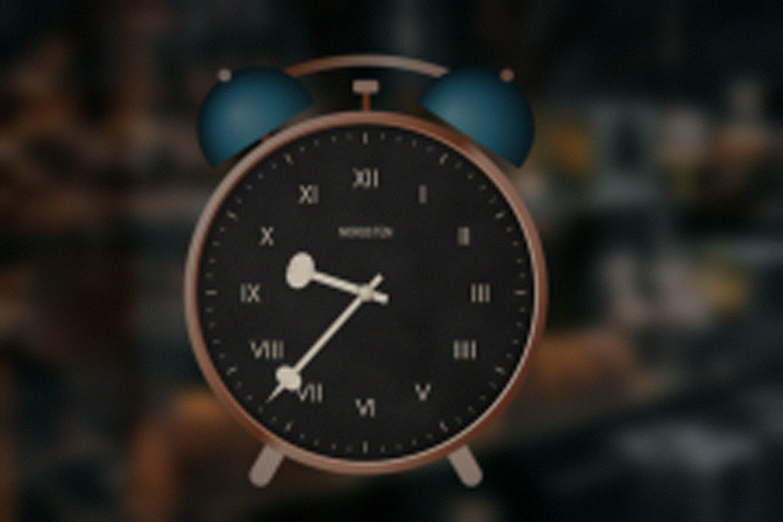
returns 9,37
